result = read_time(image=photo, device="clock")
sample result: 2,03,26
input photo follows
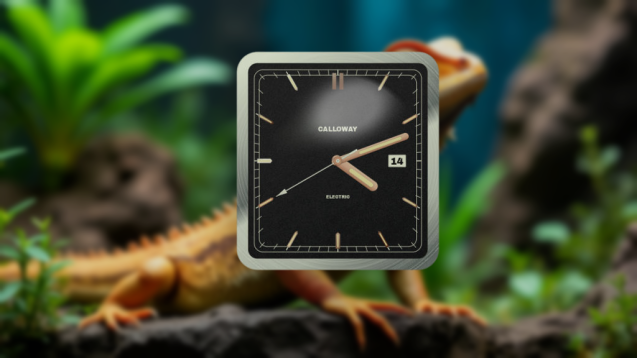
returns 4,11,40
